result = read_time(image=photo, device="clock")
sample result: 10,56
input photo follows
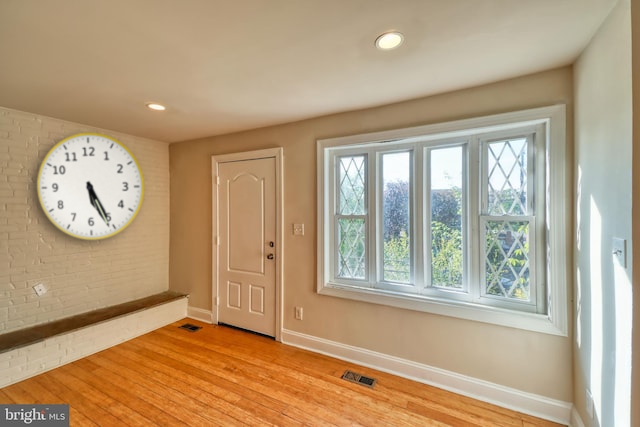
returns 5,26
